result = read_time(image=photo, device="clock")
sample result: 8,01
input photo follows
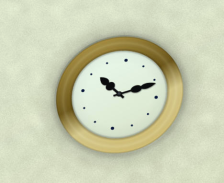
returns 10,11
